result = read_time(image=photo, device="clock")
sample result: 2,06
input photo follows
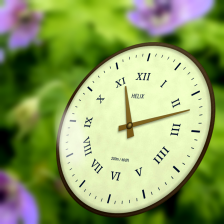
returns 11,12
